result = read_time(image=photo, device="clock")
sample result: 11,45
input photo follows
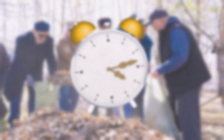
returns 4,13
